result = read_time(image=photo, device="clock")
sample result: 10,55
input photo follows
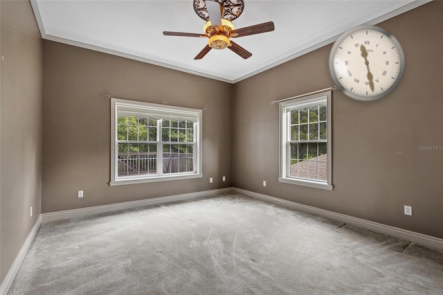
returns 11,28
